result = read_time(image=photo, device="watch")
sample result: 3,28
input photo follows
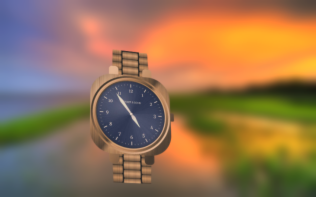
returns 4,54
